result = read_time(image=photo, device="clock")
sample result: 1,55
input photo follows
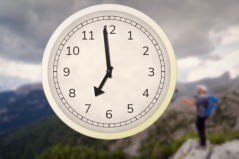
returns 6,59
